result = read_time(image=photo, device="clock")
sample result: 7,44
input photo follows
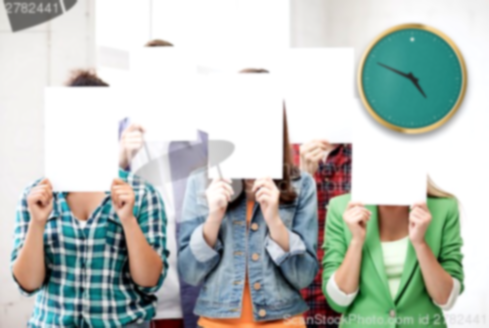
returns 4,49
